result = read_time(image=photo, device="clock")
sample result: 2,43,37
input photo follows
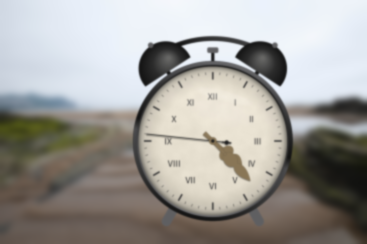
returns 4,22,46
